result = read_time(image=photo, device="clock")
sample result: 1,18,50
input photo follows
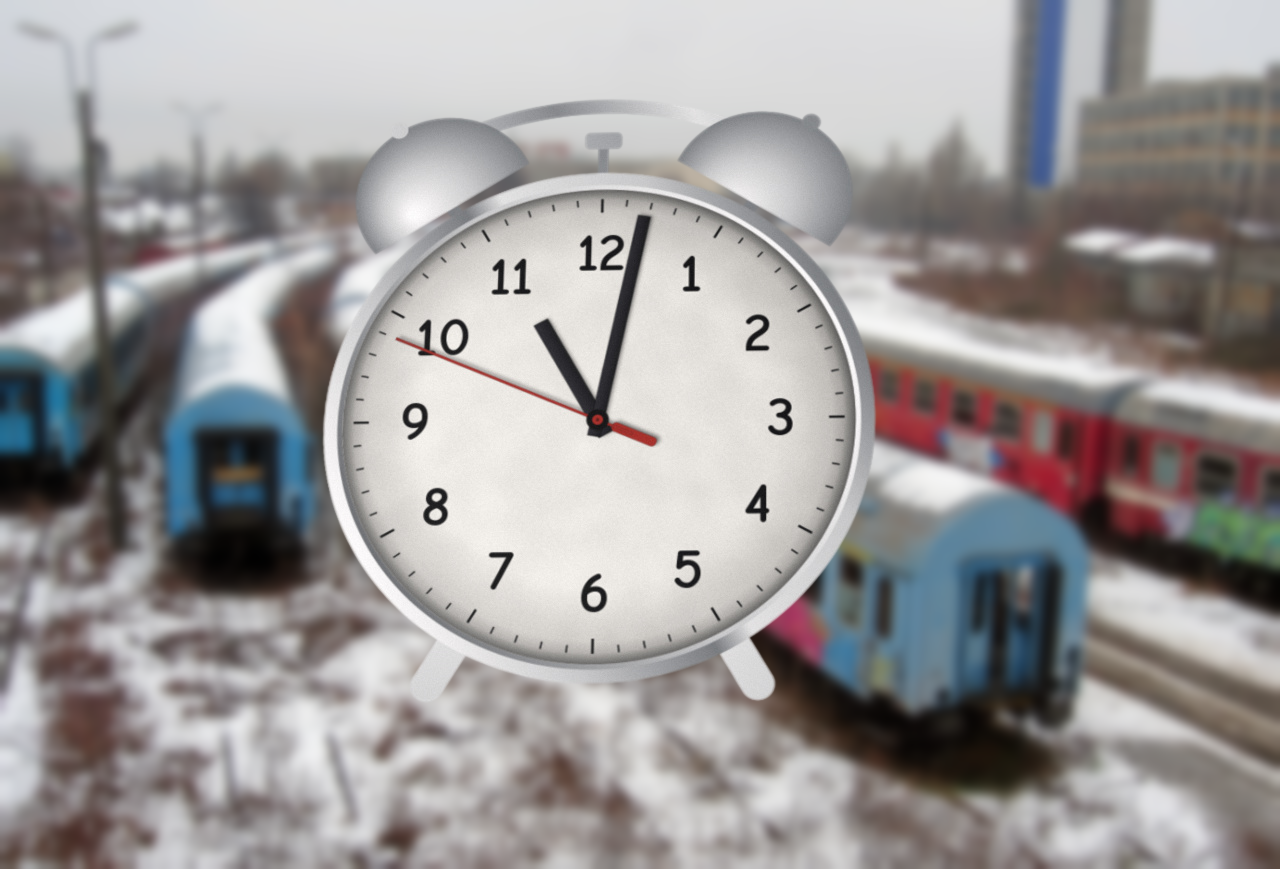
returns 11,01,49
